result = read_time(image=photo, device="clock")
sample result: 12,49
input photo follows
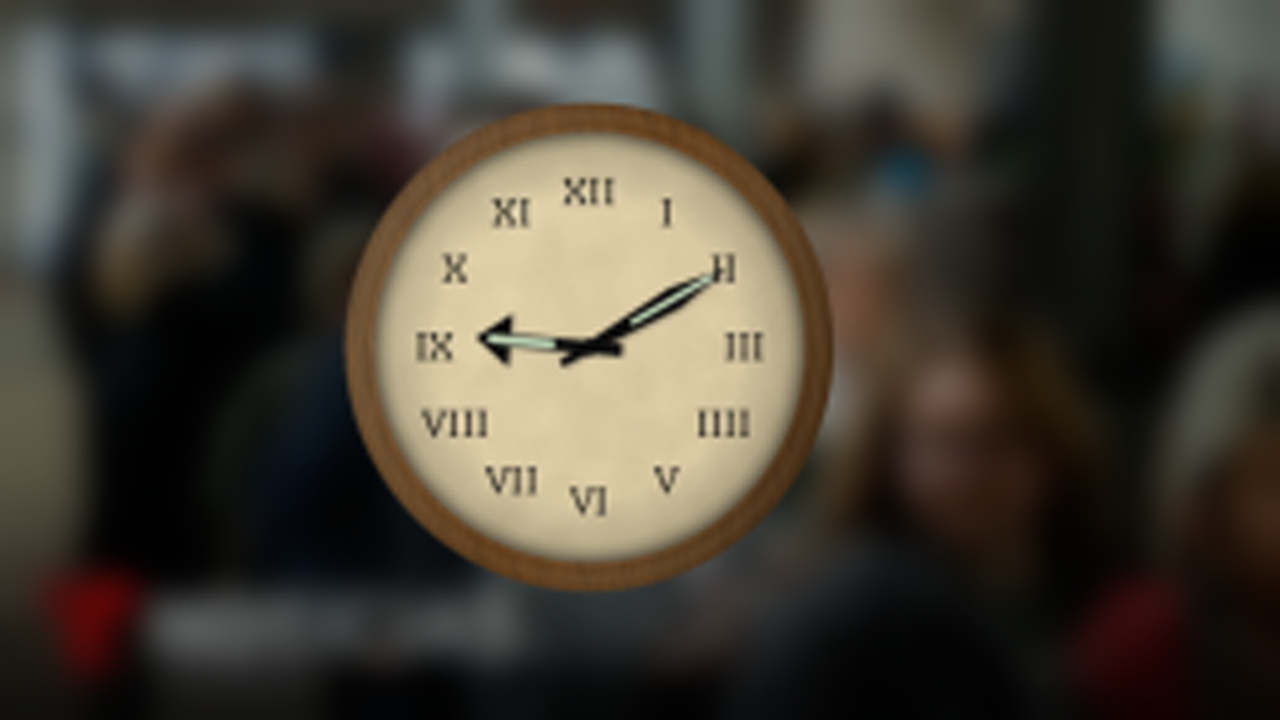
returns 9,10
